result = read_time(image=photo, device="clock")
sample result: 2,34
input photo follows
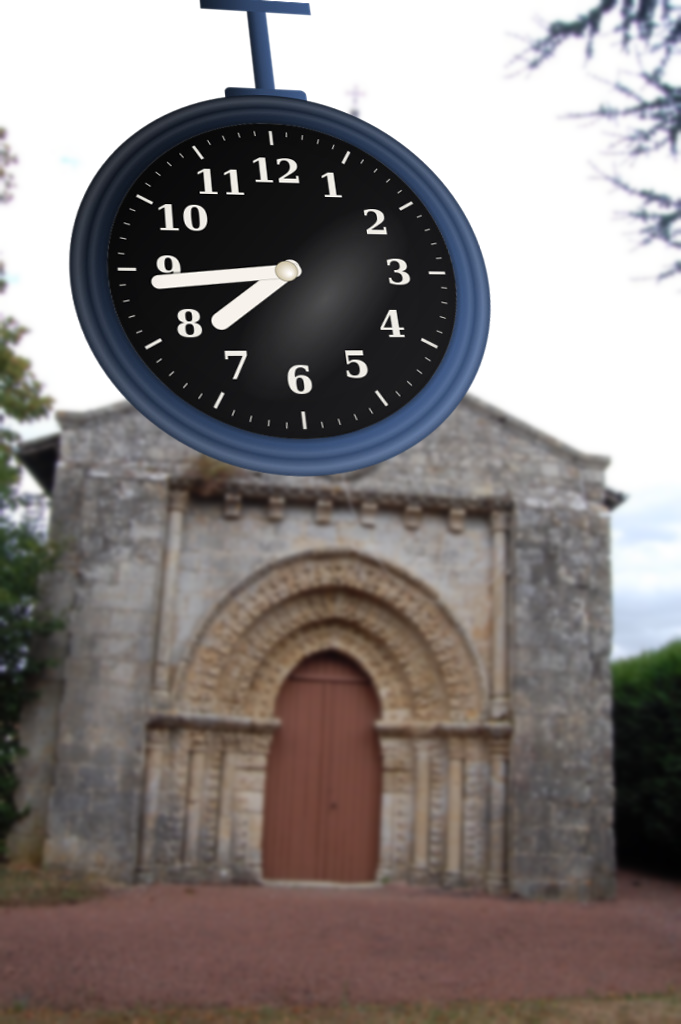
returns 7,44
